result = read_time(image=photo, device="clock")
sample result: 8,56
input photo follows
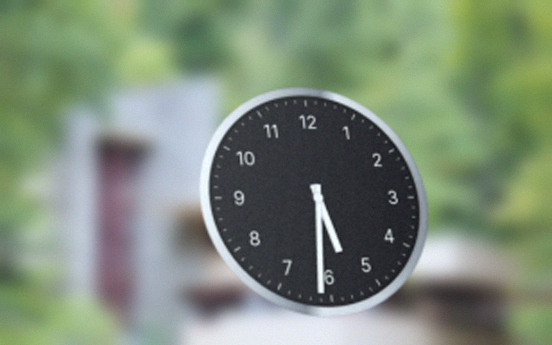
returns 5,31
